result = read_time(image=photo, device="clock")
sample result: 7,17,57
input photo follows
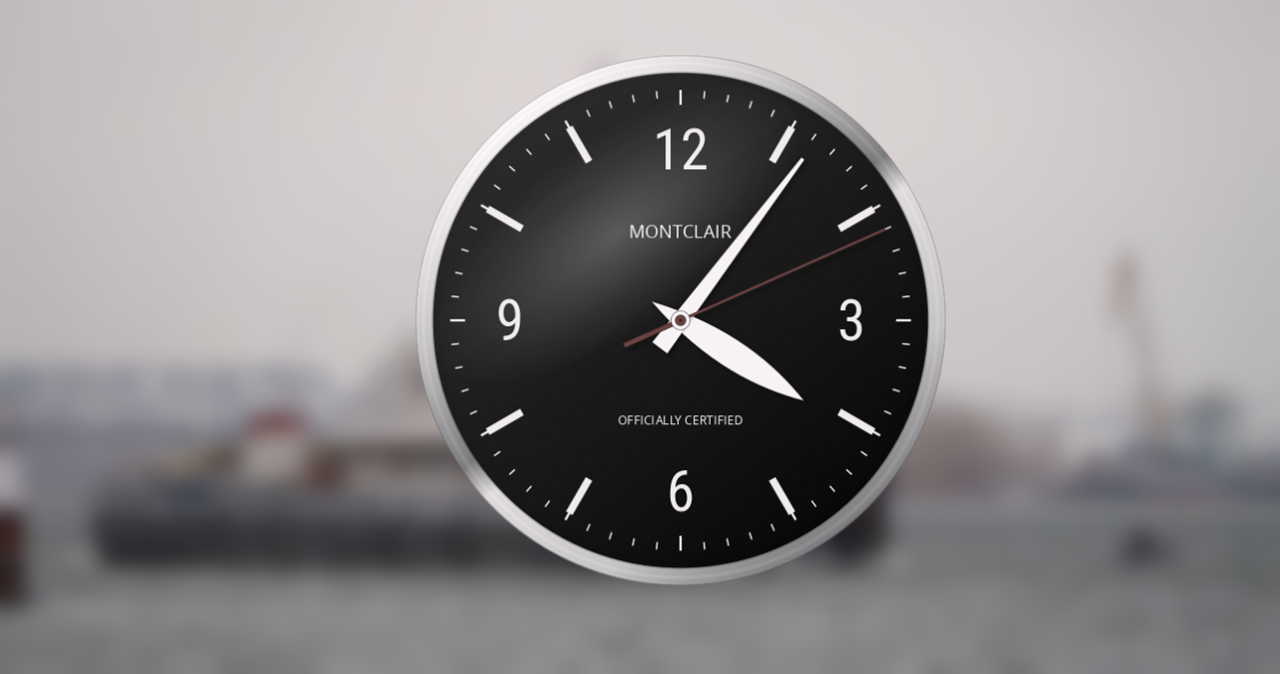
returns 4,06,11
